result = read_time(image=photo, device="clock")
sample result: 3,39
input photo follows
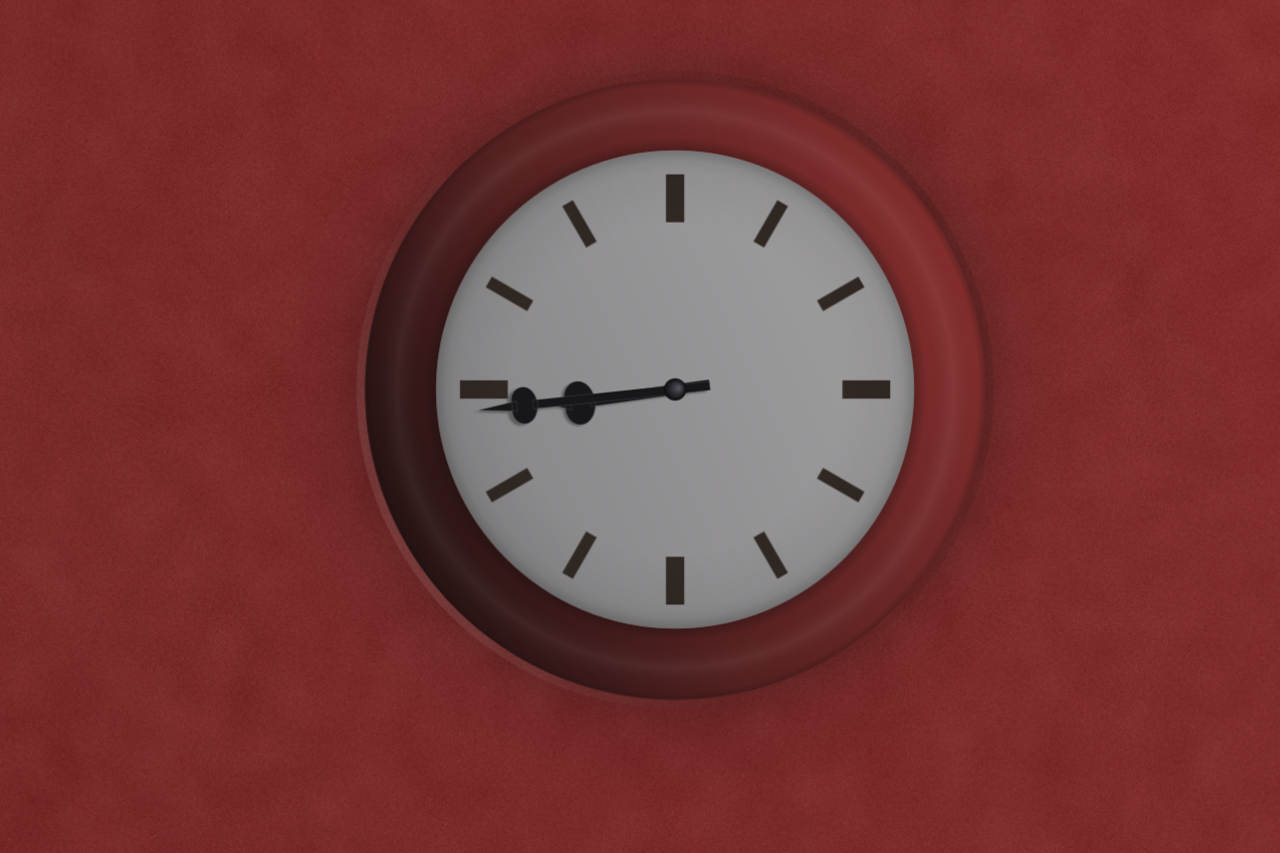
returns 8,44
